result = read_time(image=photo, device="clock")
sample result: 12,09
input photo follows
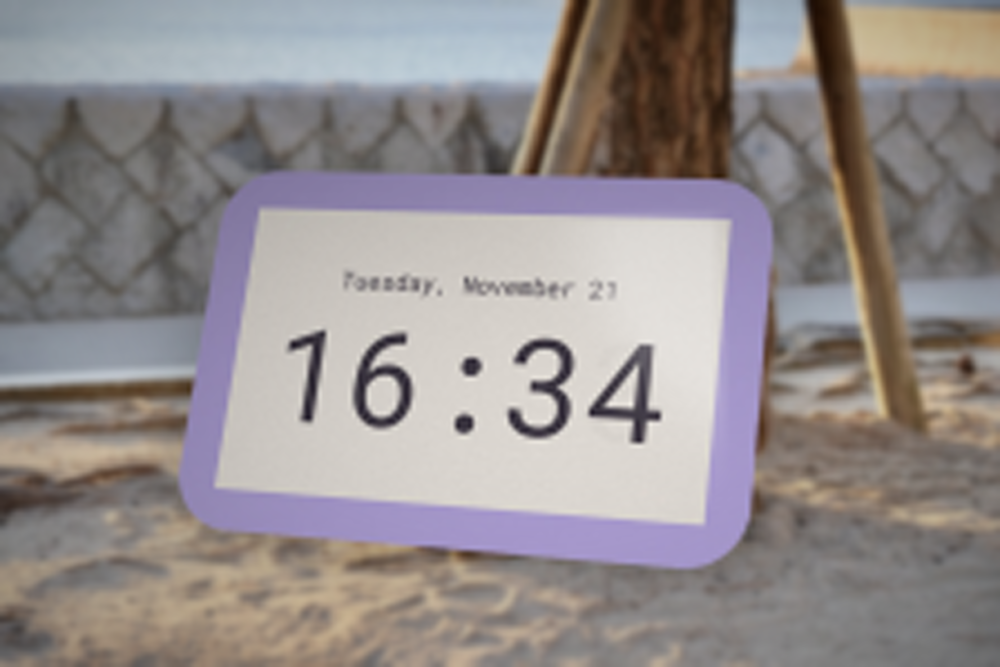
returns 16,34
